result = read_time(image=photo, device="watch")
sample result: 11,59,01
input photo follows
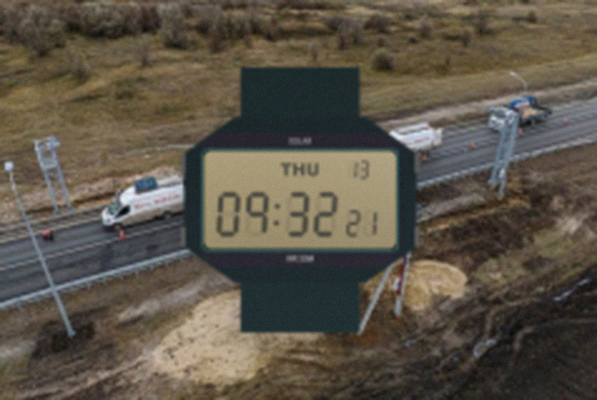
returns 9,32,21
